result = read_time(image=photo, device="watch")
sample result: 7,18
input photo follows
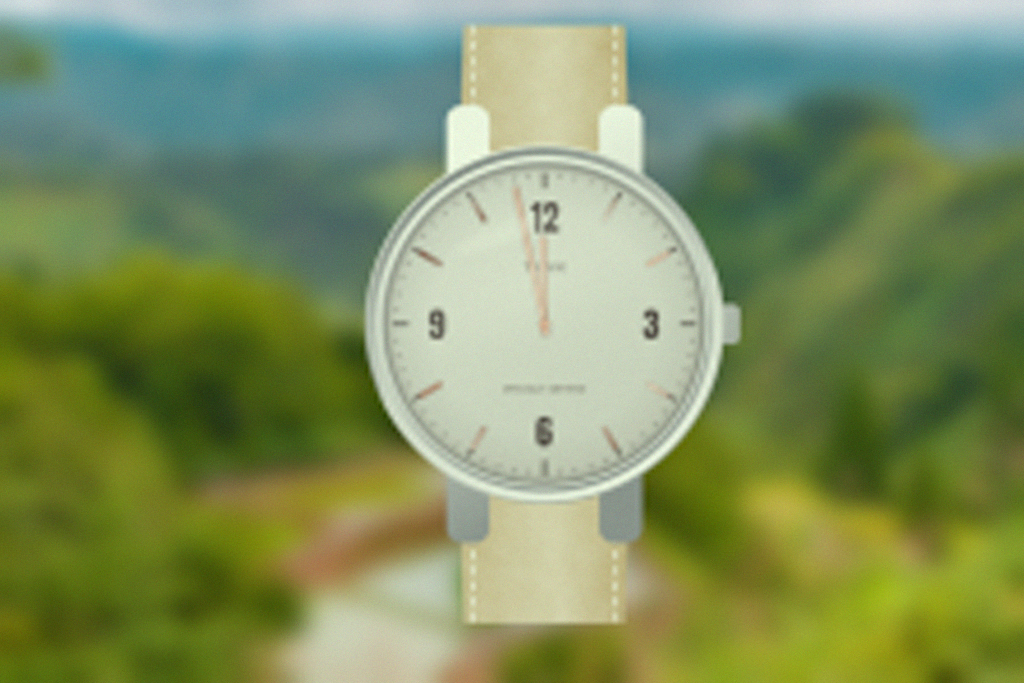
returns 11,58
